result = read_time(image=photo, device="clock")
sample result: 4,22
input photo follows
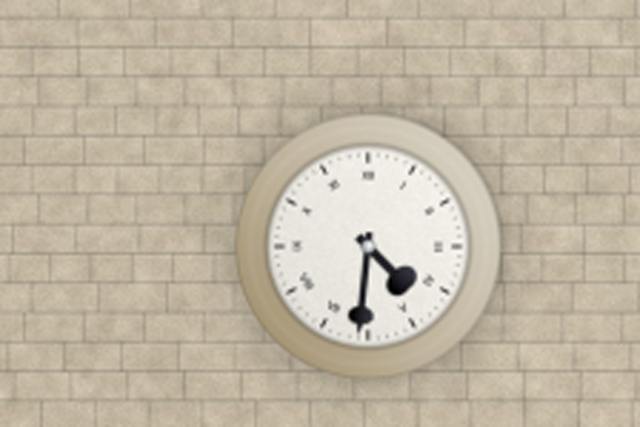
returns 4,31
